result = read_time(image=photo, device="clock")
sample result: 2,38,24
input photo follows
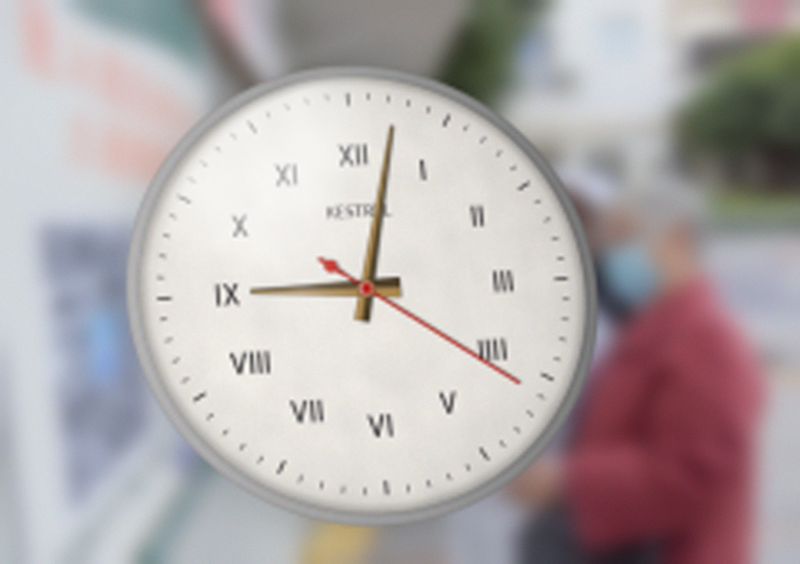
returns 9,02,21
